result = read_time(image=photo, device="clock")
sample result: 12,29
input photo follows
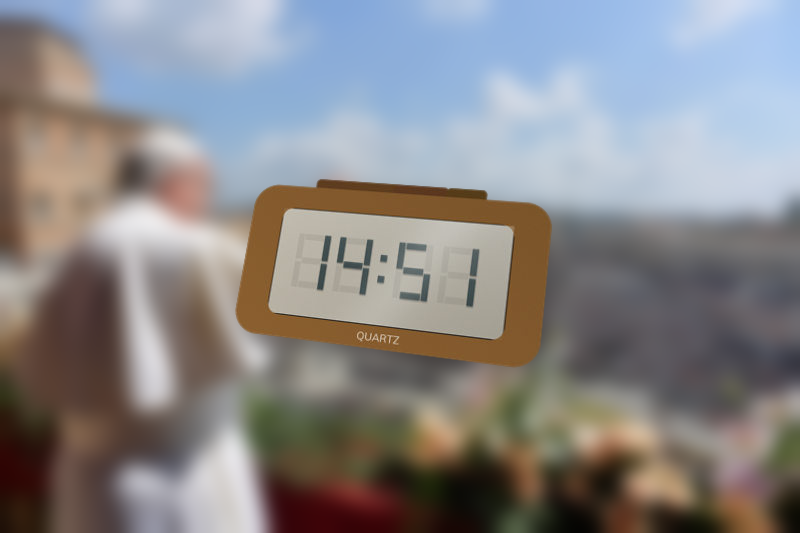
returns 14,51
